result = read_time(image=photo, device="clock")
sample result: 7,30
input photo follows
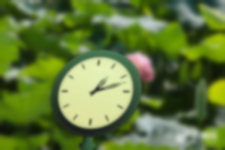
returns 1,12
